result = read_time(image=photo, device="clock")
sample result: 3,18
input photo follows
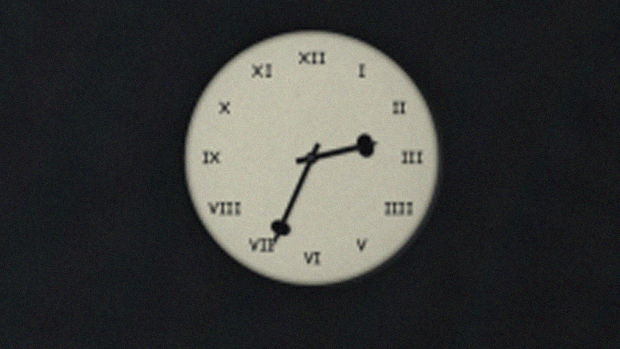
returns 2,34
